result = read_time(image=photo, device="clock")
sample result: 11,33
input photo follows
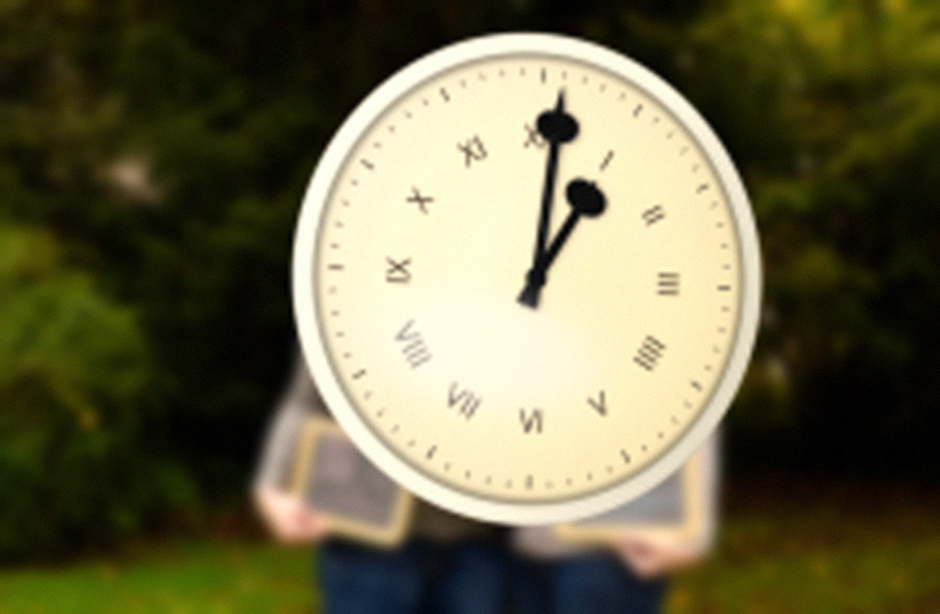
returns 1,01
